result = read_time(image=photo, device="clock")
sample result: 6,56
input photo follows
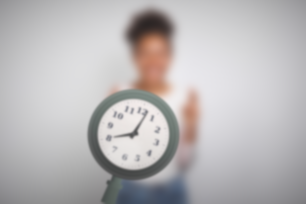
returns 8,02
